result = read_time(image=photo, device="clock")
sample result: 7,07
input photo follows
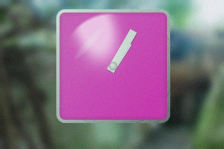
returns 1,05
